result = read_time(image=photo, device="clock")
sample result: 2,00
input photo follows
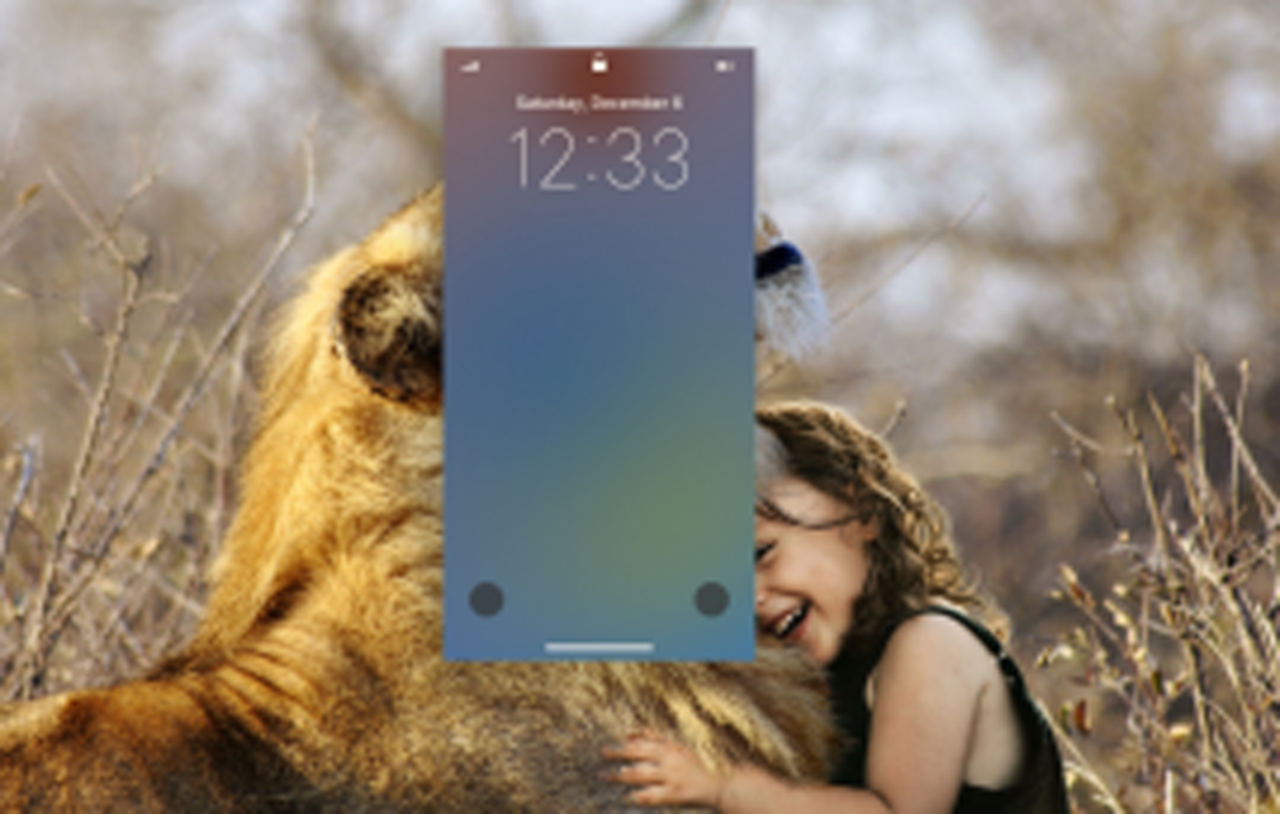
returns 12,33
